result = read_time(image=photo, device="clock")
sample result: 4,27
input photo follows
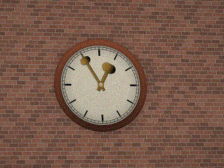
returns 12,55
